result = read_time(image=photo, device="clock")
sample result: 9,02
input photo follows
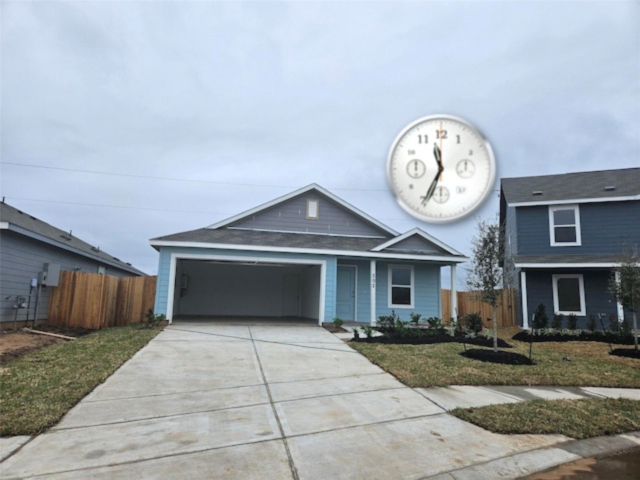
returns 11,34
